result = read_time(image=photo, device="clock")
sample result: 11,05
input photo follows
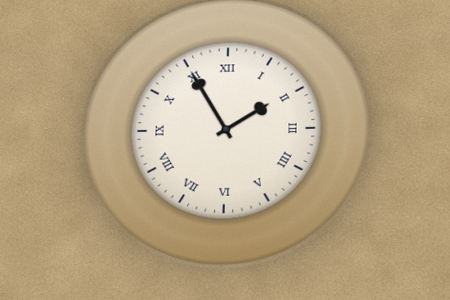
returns 1,55
